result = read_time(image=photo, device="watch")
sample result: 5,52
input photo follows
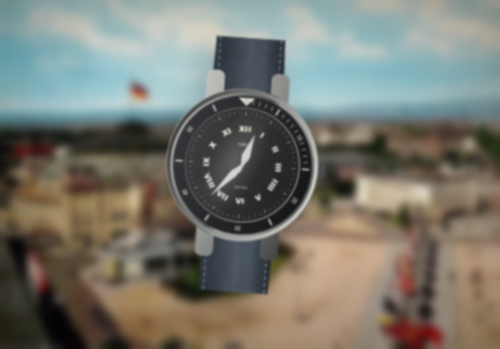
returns 12,37
